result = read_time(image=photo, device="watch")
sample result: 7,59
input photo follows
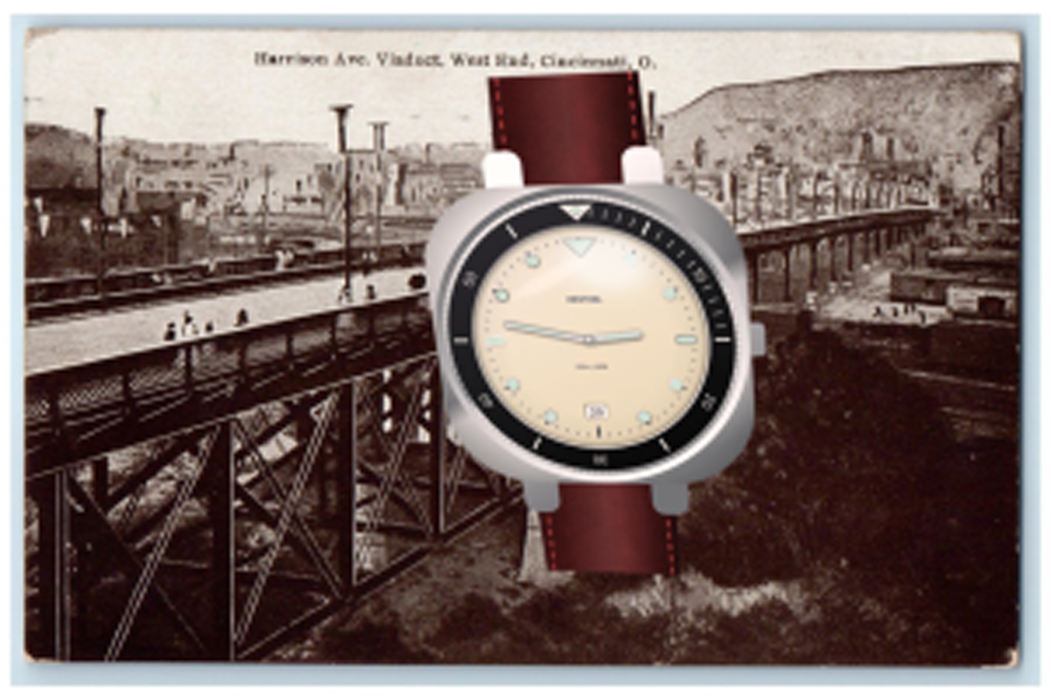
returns 2,47
